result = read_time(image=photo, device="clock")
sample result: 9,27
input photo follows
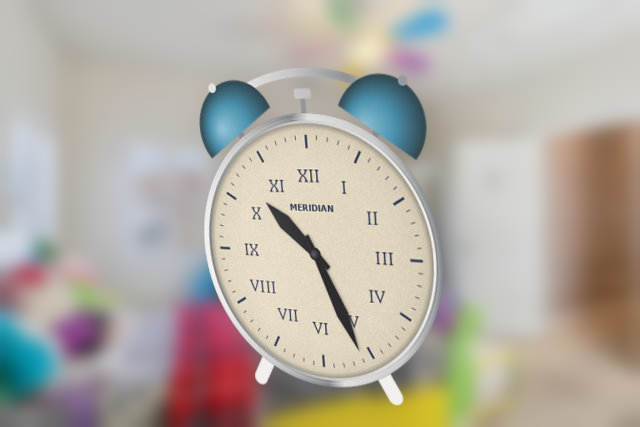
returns 10,26
